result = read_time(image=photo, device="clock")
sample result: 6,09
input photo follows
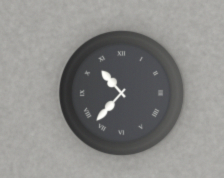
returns 10,37
